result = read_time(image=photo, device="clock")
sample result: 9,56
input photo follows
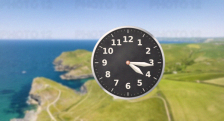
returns 4,16
